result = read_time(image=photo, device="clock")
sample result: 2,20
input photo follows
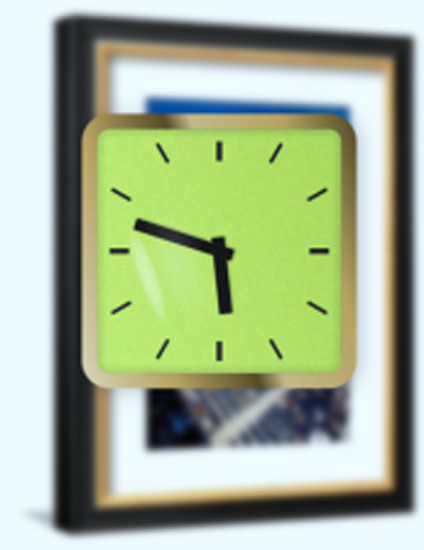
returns 5,48
